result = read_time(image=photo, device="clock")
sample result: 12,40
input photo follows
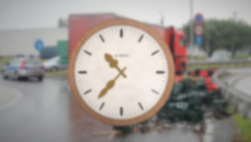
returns 10,37
